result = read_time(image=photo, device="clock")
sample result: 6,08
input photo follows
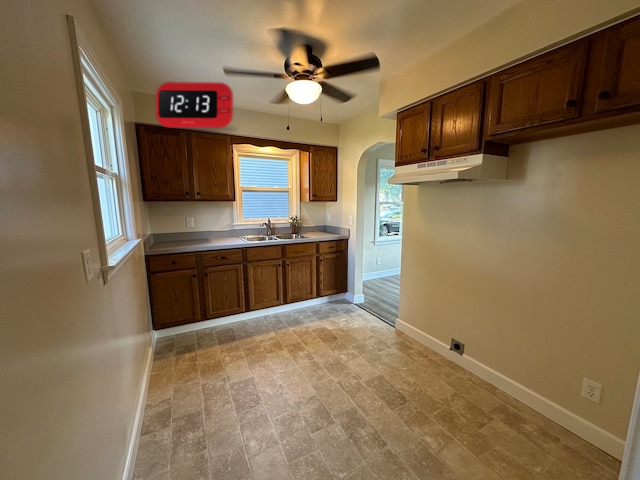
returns 12,13
